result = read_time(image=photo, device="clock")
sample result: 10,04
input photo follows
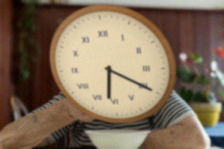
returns 6,20
